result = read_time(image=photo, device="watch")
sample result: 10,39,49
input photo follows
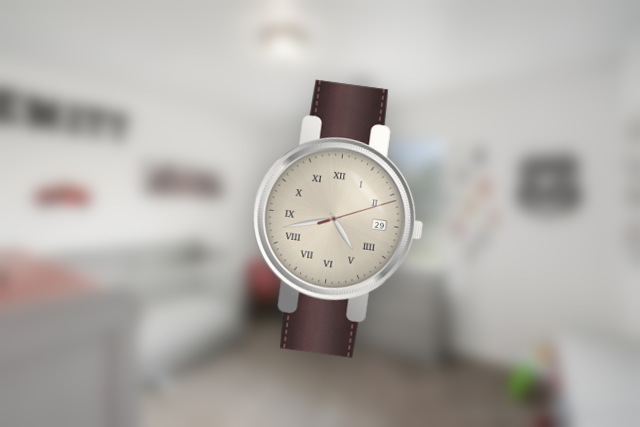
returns 4,42,11
